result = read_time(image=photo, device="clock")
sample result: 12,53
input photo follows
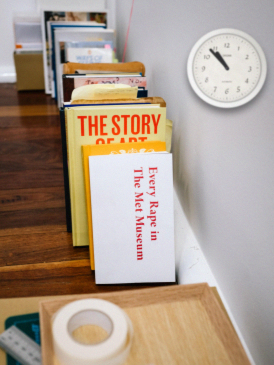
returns 10,53
